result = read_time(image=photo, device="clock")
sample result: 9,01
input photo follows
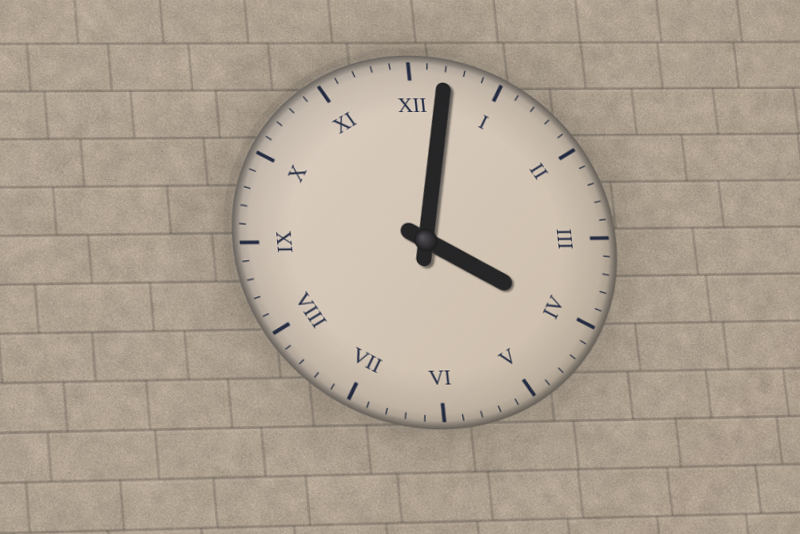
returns 4,02
